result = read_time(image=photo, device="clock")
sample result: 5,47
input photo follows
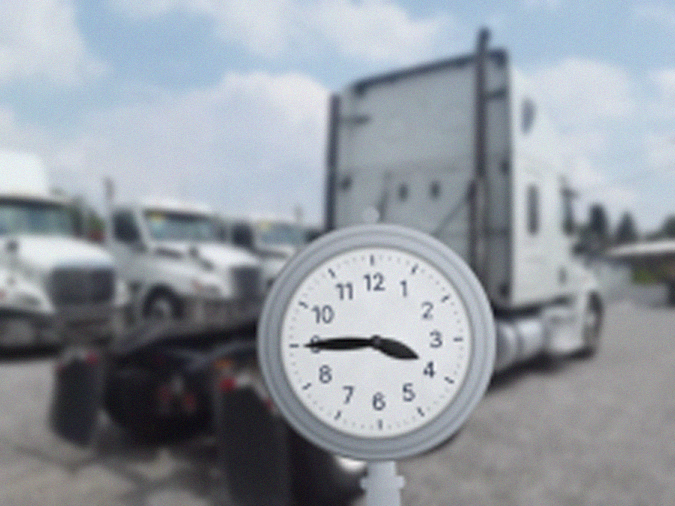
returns 3,45
